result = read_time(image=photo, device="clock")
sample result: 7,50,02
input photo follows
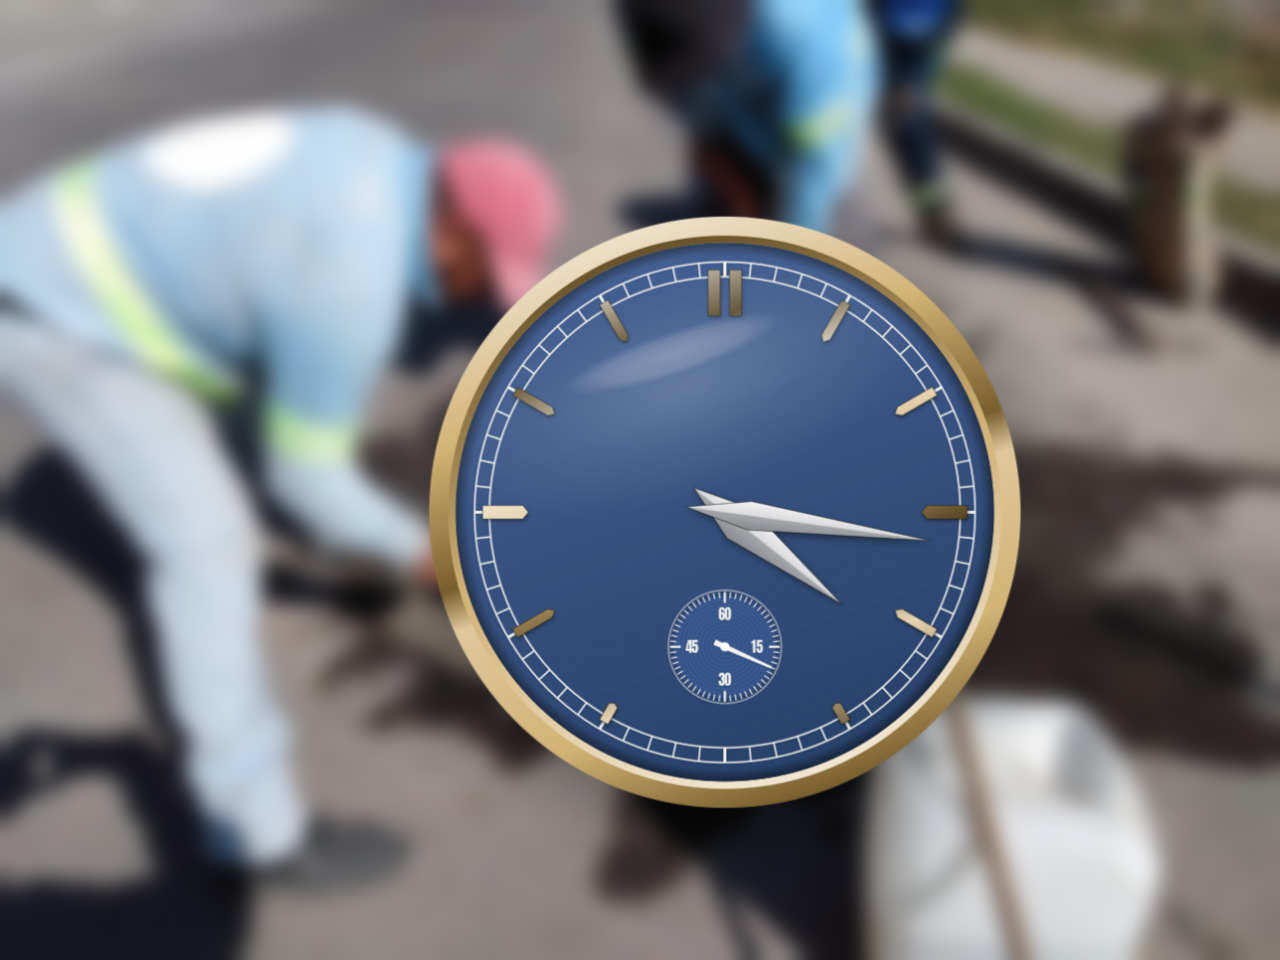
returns 4,16,19
